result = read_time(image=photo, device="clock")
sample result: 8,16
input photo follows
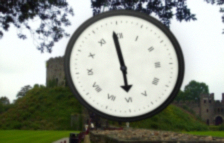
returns 5,59
